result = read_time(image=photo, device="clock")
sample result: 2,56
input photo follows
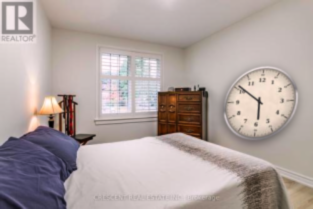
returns 5,51
